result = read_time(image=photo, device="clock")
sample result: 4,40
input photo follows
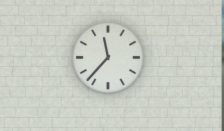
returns 11,37
